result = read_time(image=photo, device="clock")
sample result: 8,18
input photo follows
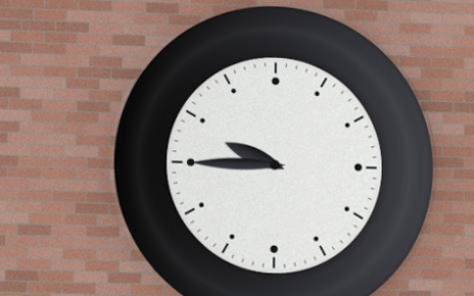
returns 9,45
